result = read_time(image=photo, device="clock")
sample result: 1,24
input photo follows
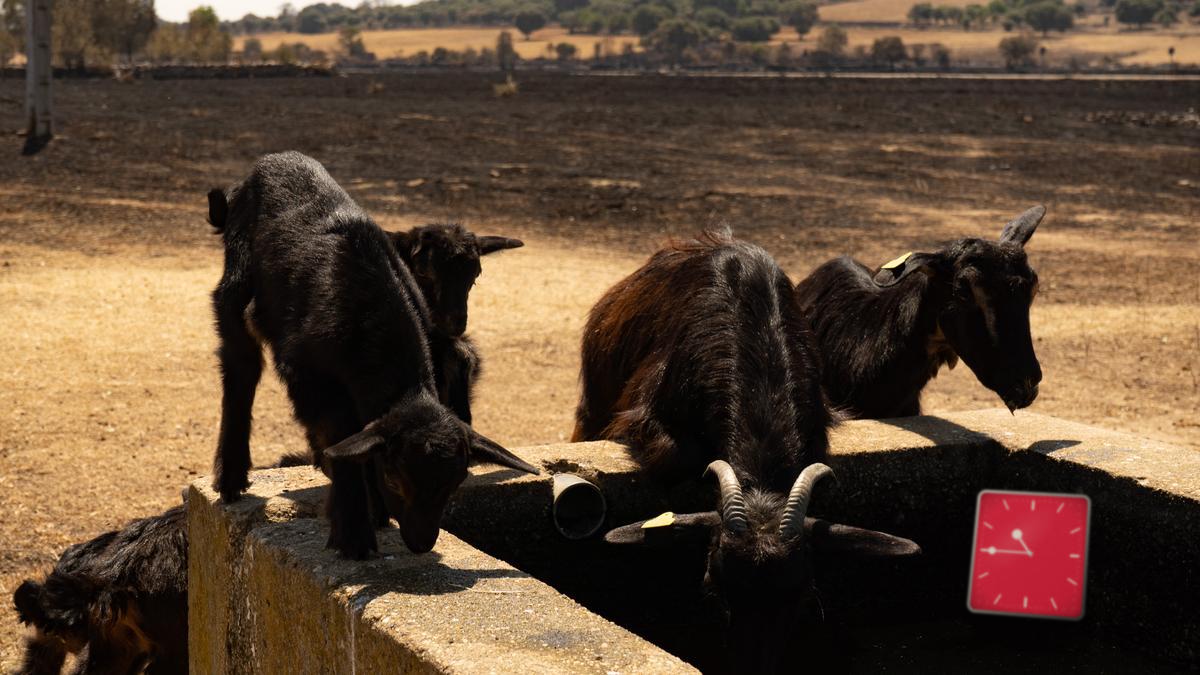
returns 10,45
